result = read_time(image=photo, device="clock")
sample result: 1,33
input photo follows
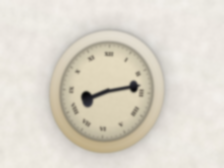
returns 8,13
